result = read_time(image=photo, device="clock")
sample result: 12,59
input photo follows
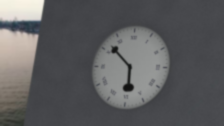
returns 5,52
